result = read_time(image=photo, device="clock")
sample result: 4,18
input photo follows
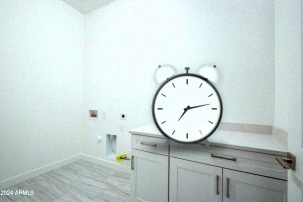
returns 7,13
